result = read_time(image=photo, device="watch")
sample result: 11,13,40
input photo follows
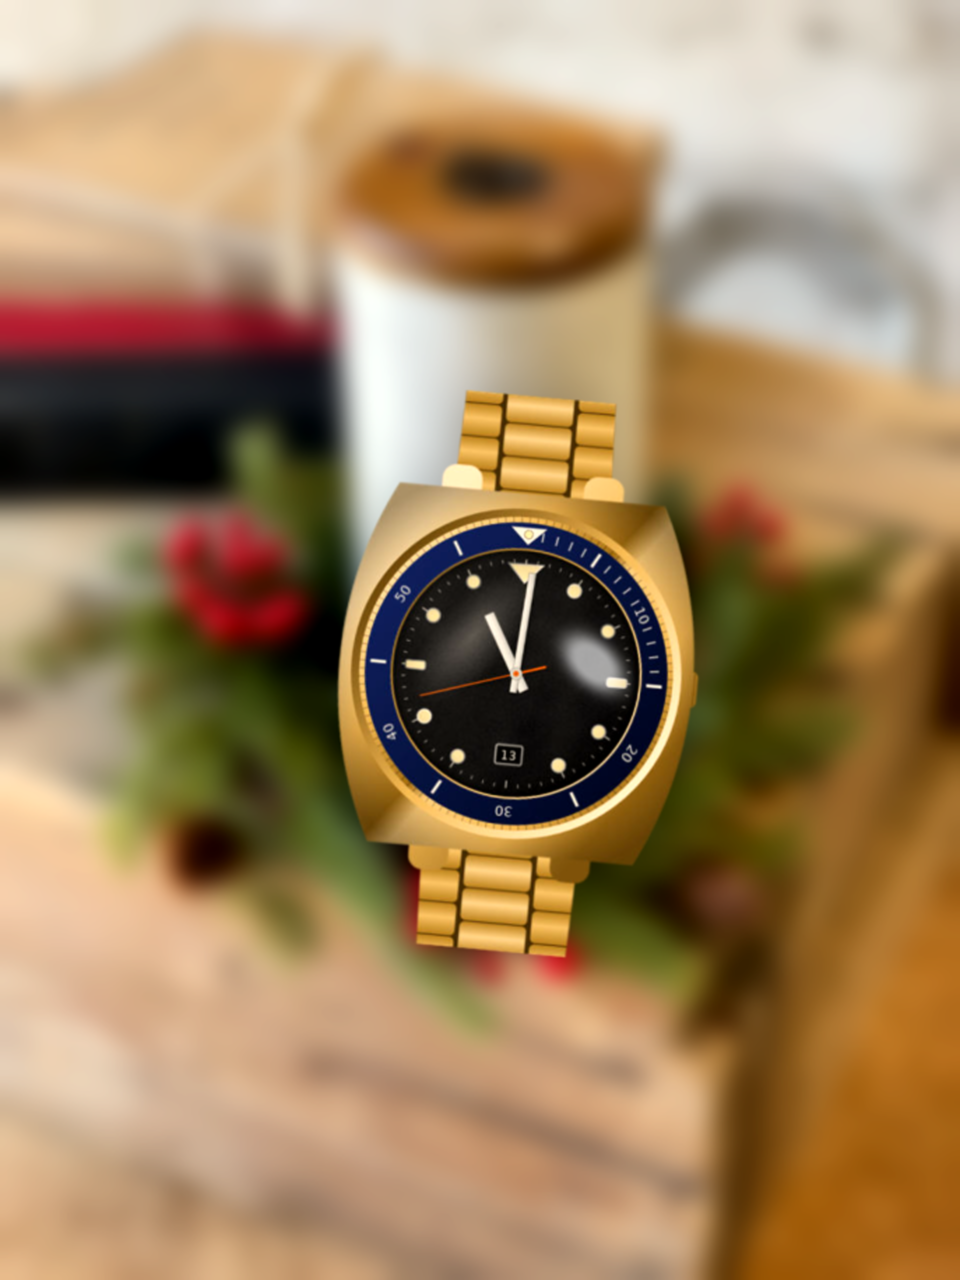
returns 11,00,42
